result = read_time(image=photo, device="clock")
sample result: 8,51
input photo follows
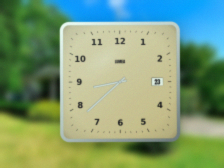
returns 8,38
